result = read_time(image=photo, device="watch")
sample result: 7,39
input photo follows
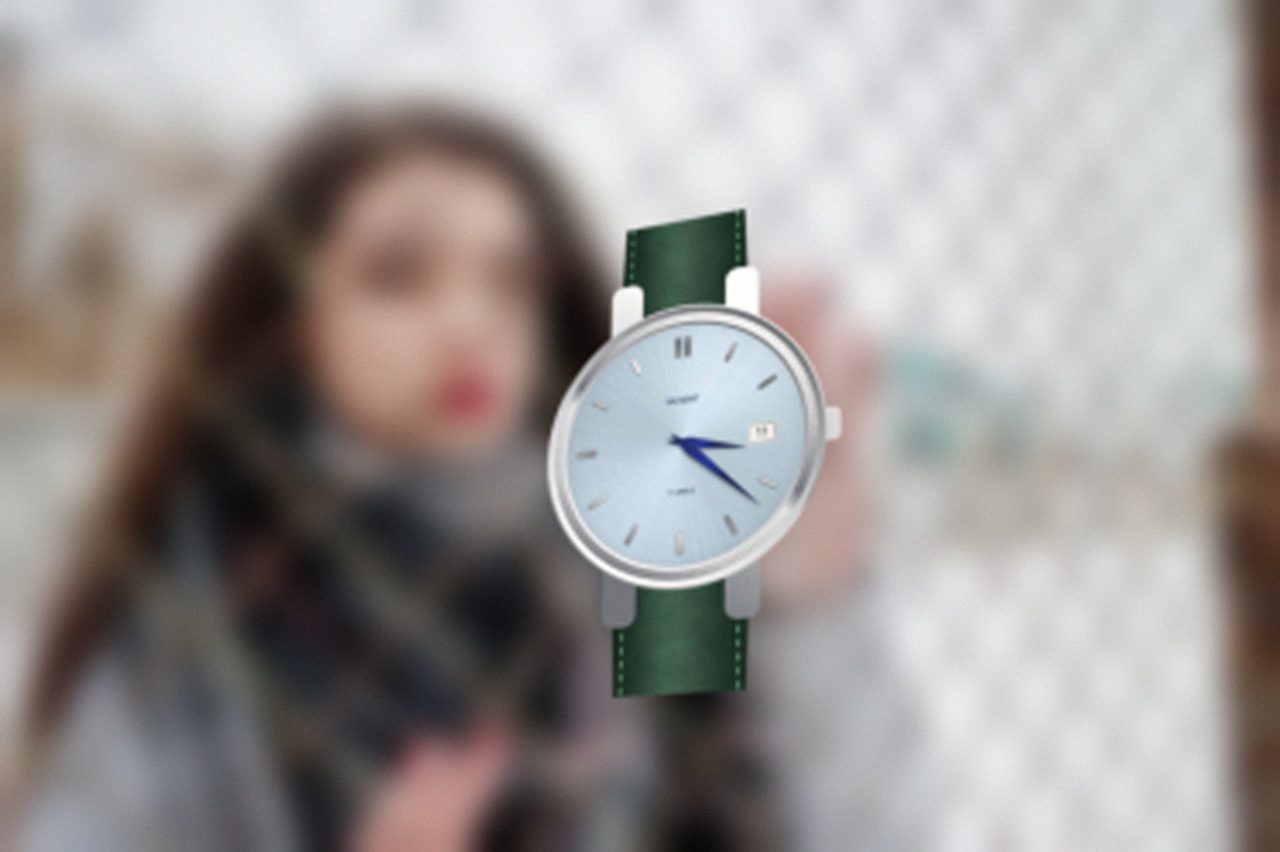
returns 3,22
